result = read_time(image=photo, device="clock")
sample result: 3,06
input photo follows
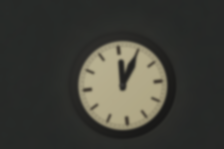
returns 12,05
